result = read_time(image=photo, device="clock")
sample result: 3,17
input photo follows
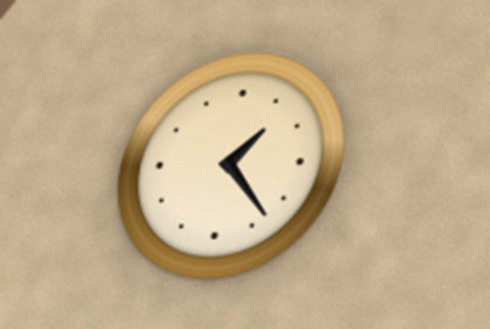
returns 1,23
